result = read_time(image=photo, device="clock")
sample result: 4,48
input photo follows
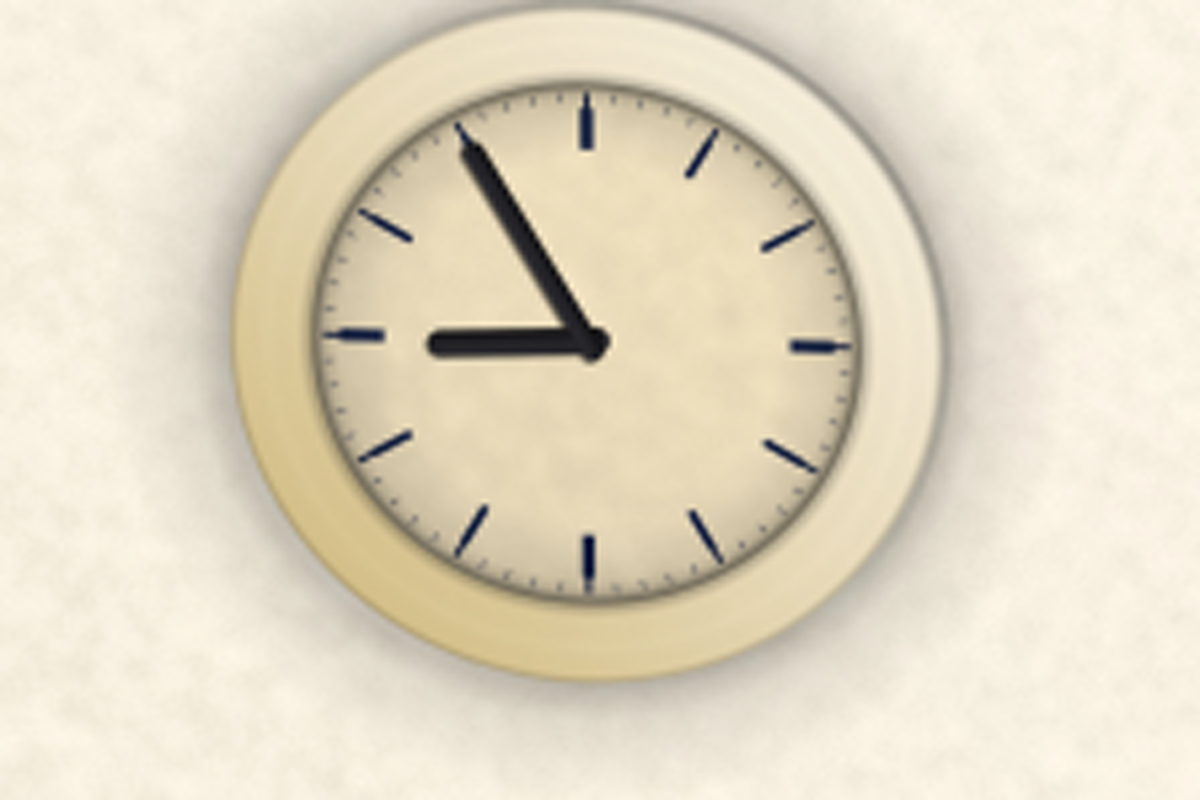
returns 8,55
